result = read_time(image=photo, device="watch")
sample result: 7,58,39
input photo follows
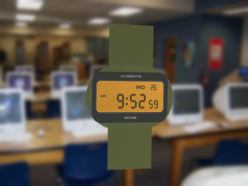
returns 9,52,59
